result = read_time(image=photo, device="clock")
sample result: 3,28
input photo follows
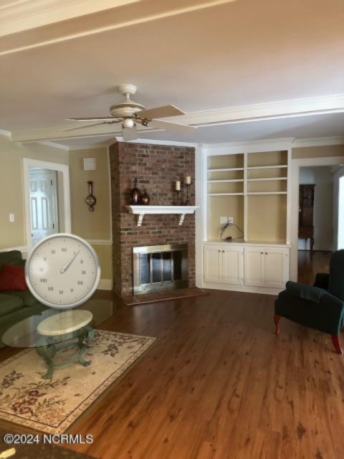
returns 1,06
